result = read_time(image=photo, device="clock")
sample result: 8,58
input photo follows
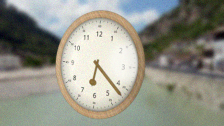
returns 6,22
